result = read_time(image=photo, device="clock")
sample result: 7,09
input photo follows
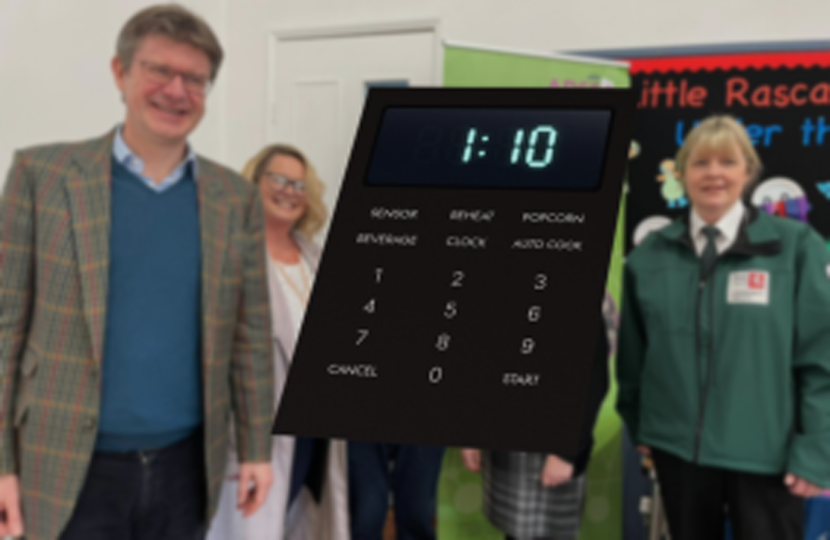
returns 1,10
